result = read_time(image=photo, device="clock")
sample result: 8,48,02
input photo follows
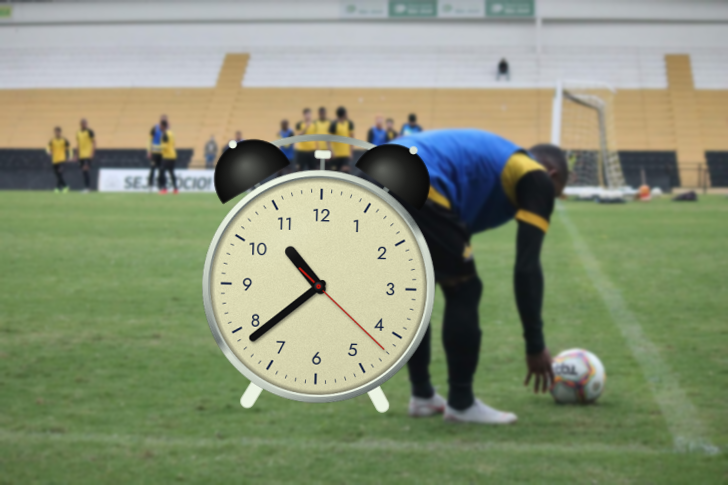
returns 10,38,22
